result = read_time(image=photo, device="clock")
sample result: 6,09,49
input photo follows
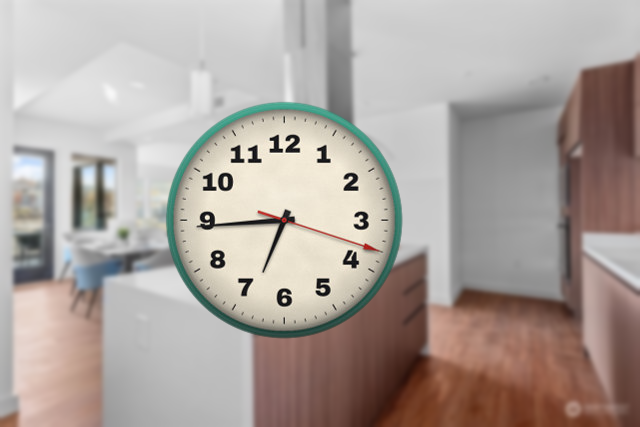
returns 6,44,18
